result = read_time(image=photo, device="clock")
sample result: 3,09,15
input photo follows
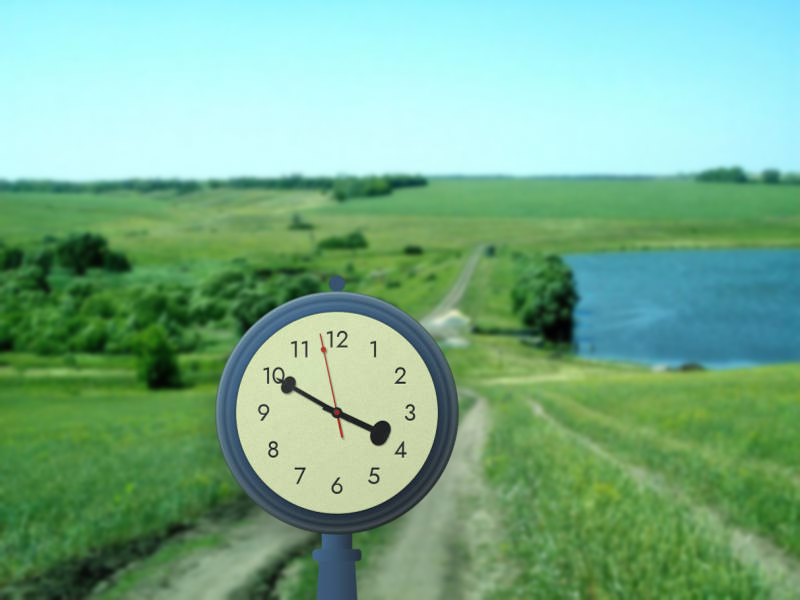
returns 3,49,58
